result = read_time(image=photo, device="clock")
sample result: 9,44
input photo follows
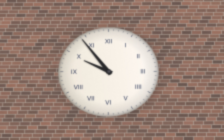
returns 9,54
